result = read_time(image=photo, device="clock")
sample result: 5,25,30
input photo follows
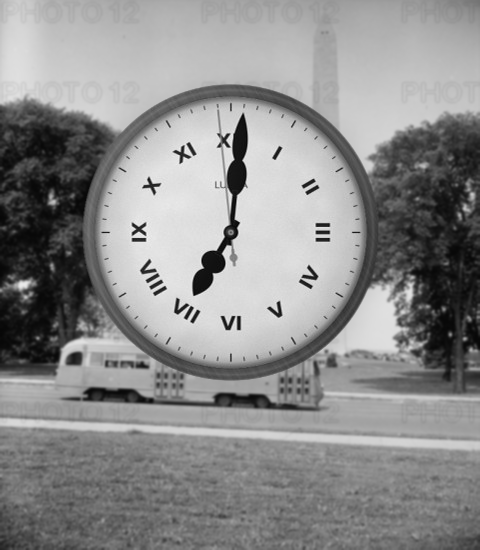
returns 7,00,59
